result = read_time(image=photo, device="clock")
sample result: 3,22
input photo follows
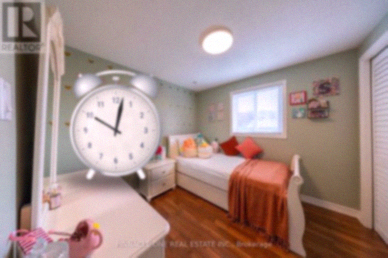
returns 10,02
